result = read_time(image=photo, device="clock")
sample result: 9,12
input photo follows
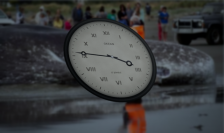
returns 3,46
